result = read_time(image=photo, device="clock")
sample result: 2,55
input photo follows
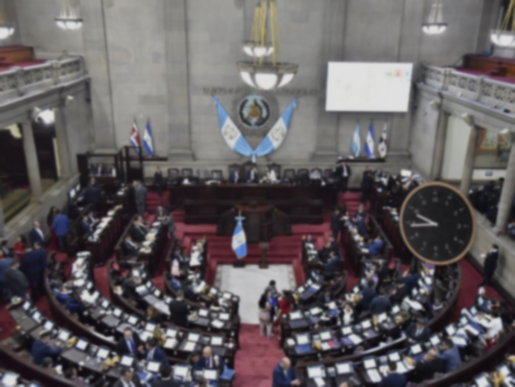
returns 9,44
